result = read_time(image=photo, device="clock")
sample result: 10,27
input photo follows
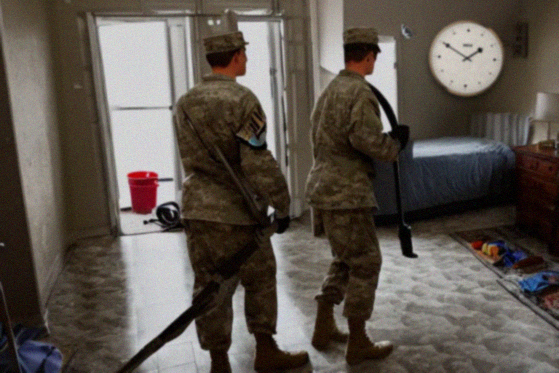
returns 1,50
